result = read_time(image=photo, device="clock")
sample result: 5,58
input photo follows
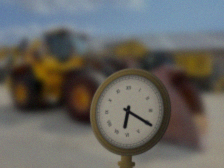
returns 6,20
